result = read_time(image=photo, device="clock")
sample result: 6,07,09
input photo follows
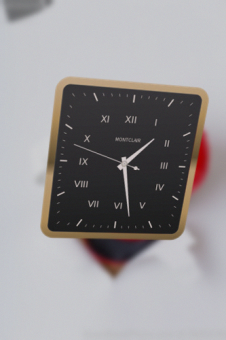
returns 1,27,48
